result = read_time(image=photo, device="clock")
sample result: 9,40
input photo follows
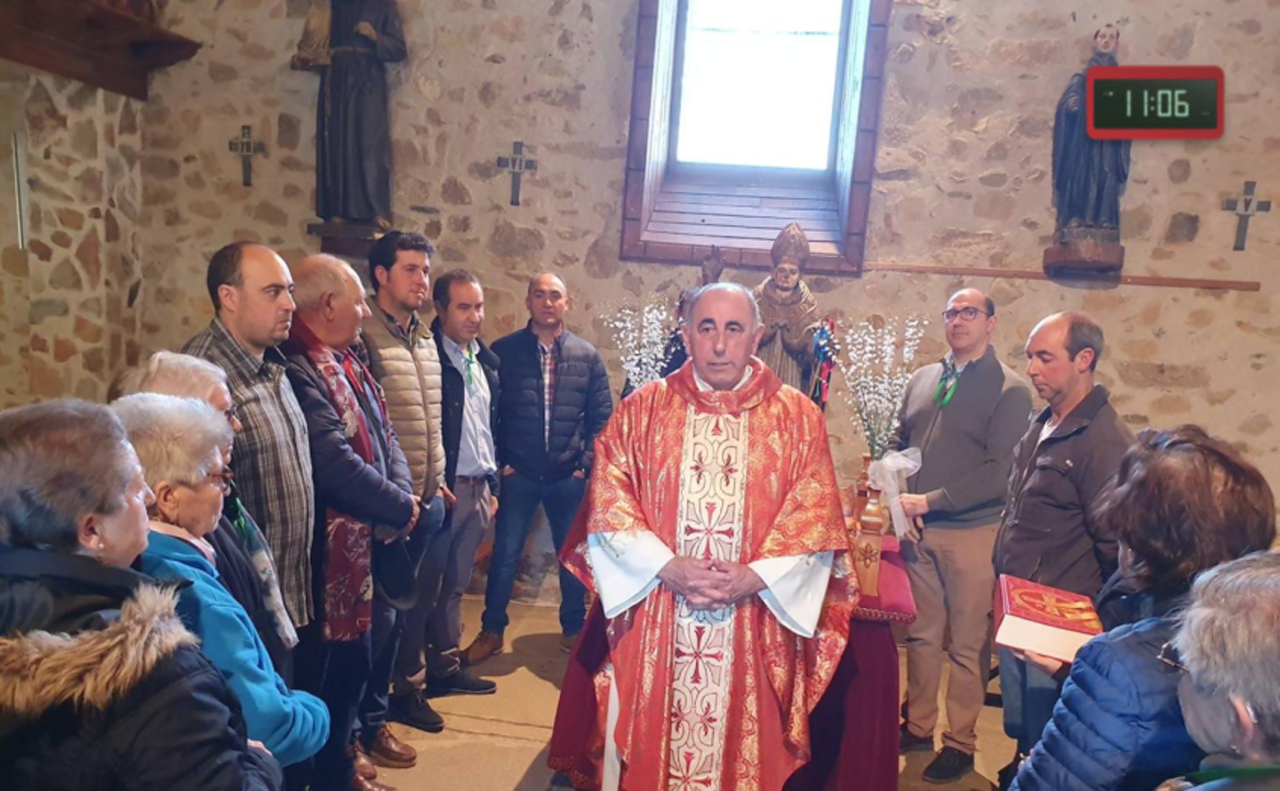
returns 11,06
